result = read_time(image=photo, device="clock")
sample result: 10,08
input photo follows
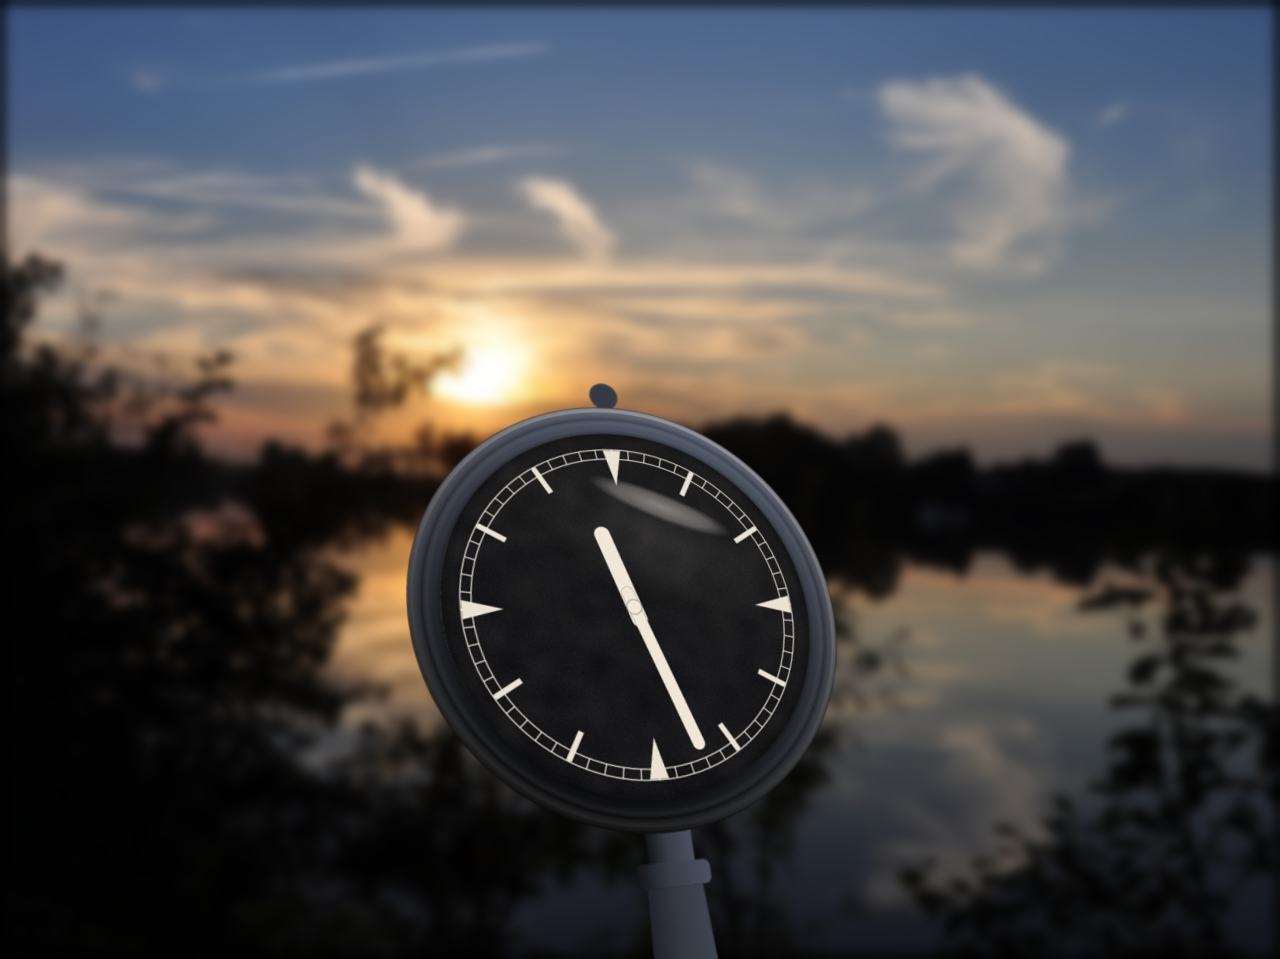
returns 11,27
